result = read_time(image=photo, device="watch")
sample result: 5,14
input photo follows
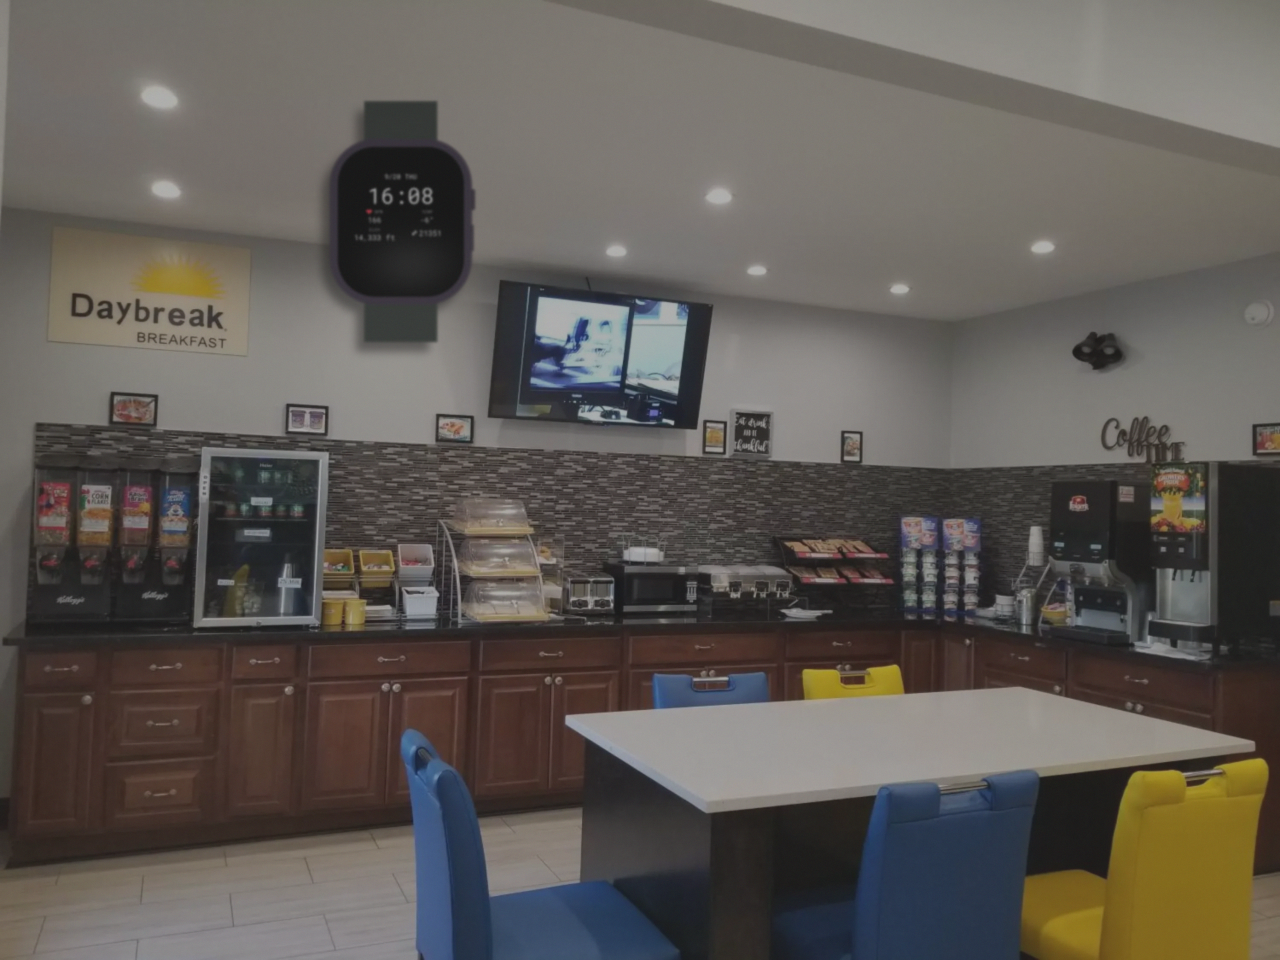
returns 16,08
